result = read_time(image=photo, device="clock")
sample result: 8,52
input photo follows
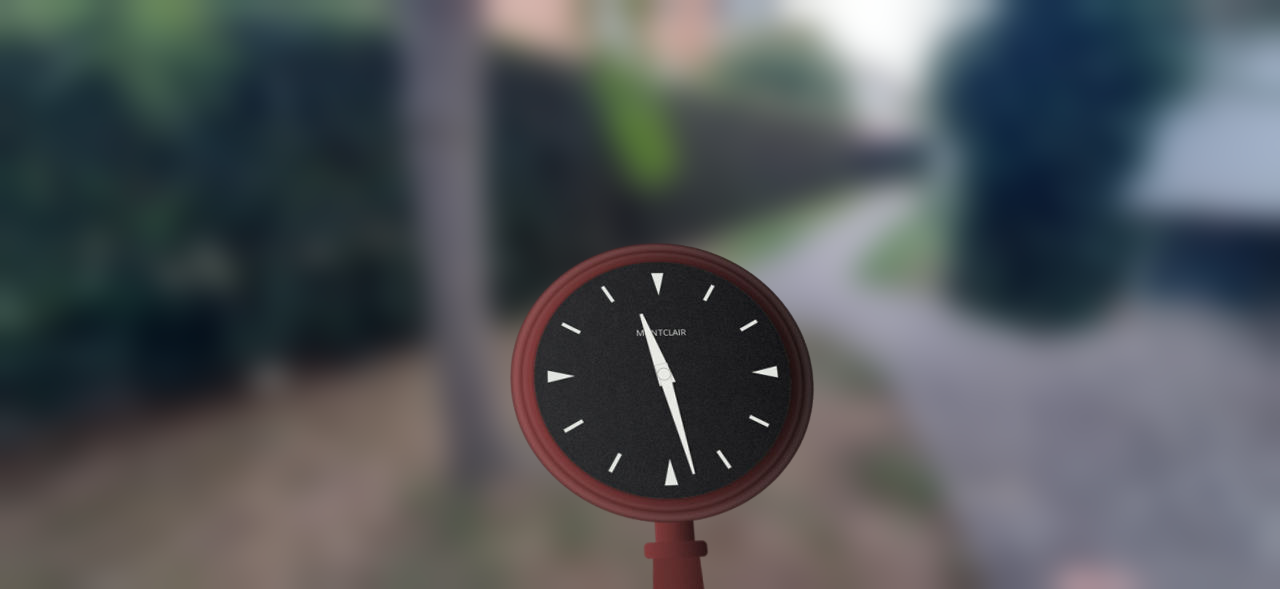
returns 11,28
